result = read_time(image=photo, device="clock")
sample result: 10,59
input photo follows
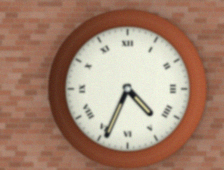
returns 4,34
